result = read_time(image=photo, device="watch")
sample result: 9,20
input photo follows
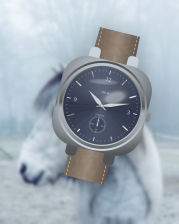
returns 10,12
